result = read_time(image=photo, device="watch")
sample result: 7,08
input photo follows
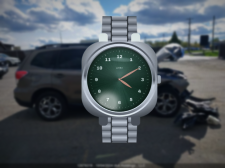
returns 4,10
